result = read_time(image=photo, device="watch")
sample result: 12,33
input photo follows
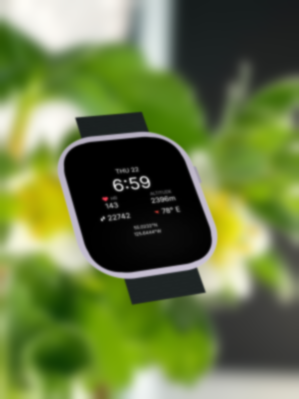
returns 6,59
